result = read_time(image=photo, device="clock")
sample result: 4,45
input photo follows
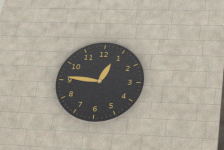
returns 12,46
